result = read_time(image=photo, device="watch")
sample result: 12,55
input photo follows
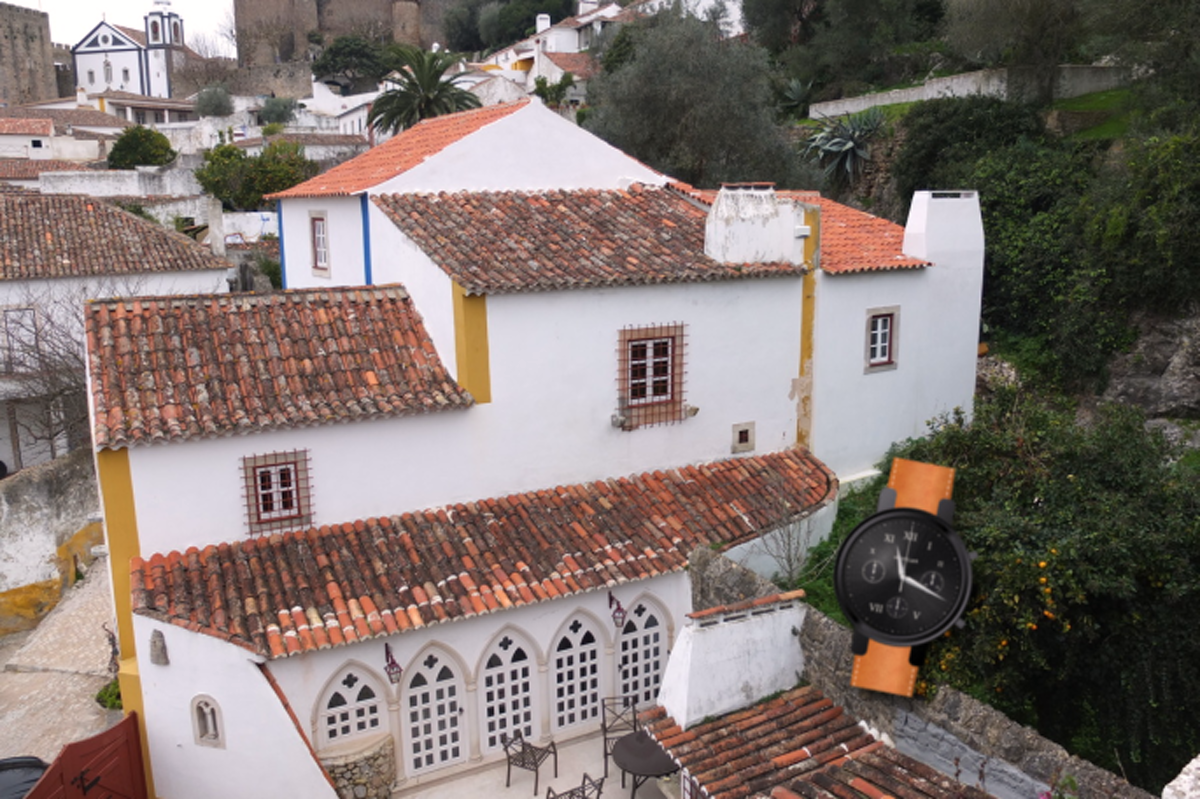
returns 11,18
